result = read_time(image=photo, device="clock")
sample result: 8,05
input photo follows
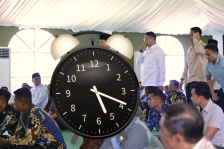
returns 5,19
